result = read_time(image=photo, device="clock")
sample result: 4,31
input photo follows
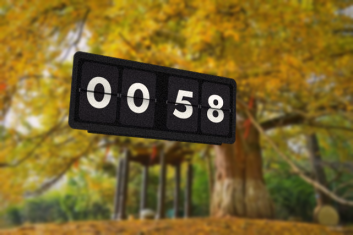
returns 0,58
